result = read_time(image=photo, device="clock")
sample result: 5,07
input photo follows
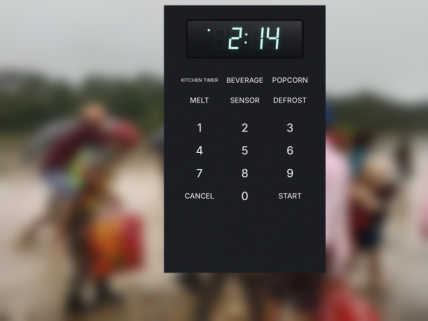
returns 2,14
